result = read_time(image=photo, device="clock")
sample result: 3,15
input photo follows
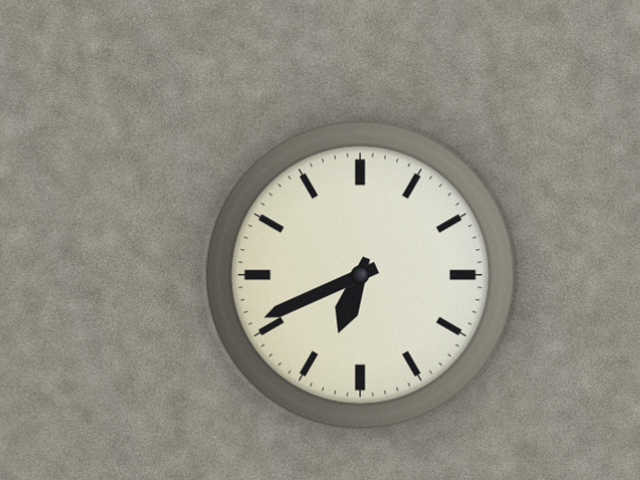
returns 6,41
